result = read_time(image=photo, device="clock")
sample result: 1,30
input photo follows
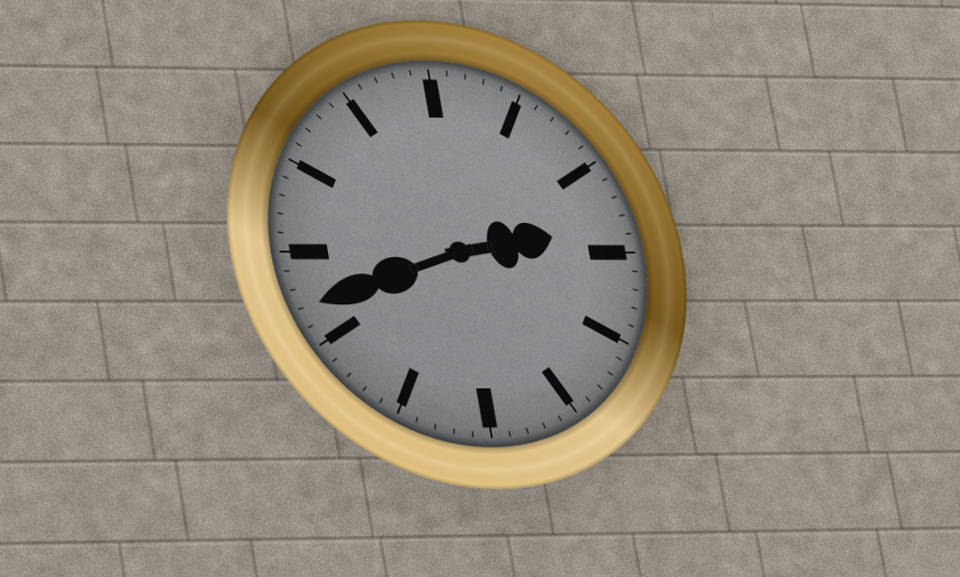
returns 2,42
